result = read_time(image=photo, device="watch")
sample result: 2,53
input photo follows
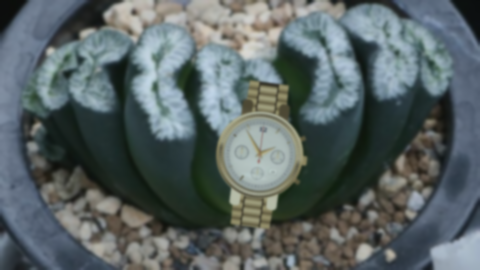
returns 1,54
